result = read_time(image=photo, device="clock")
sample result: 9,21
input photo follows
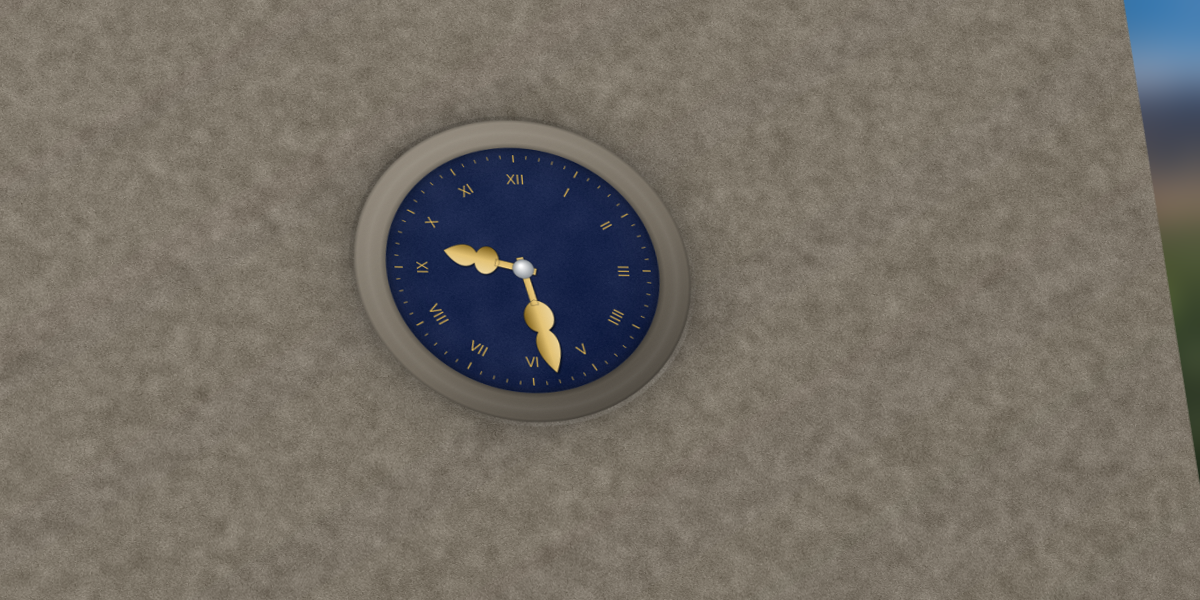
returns 9,28
